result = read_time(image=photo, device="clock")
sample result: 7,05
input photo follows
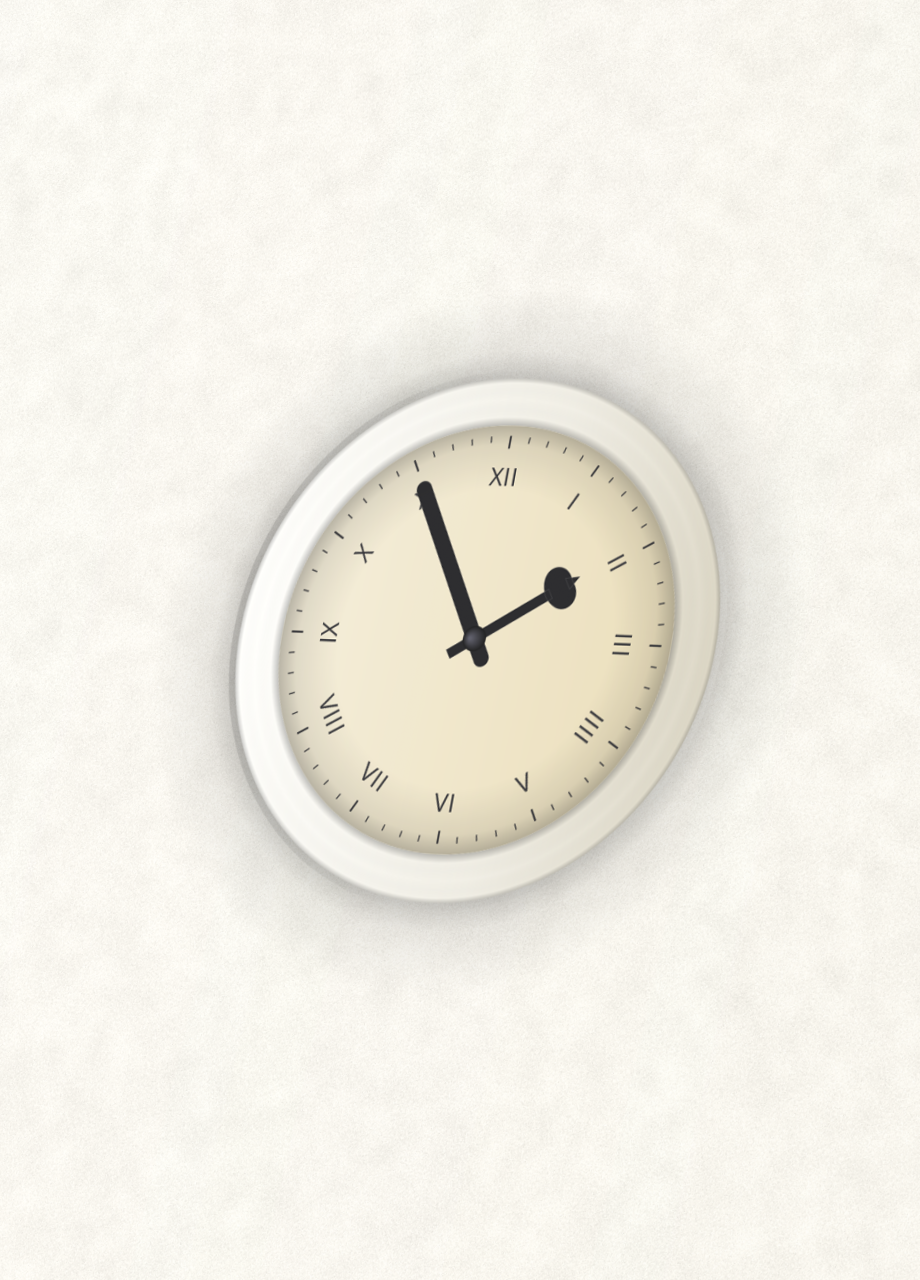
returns 1,55
